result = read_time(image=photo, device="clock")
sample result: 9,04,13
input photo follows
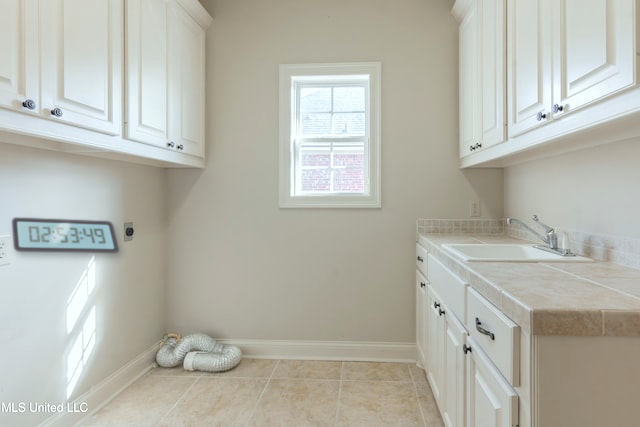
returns 2,53,49
